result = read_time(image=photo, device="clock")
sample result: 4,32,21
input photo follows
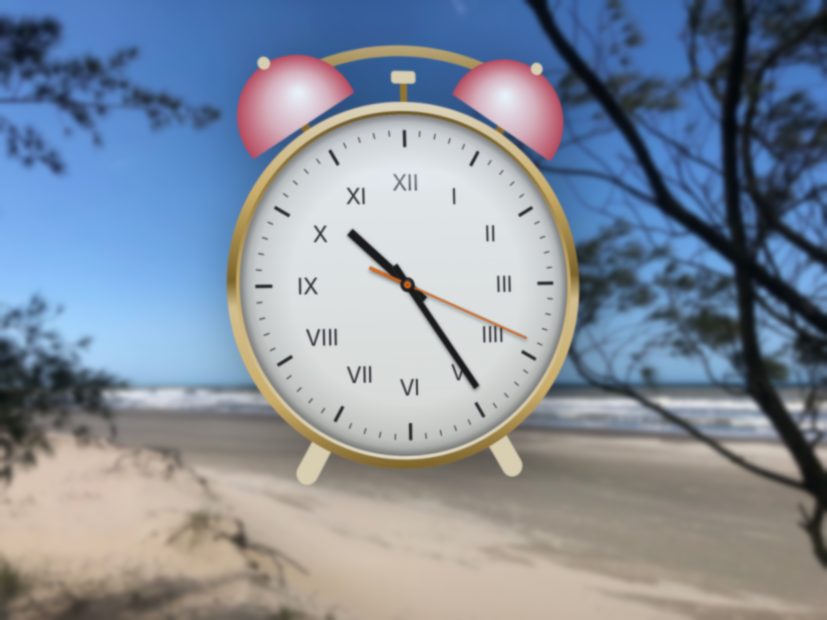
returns 10,24,19
